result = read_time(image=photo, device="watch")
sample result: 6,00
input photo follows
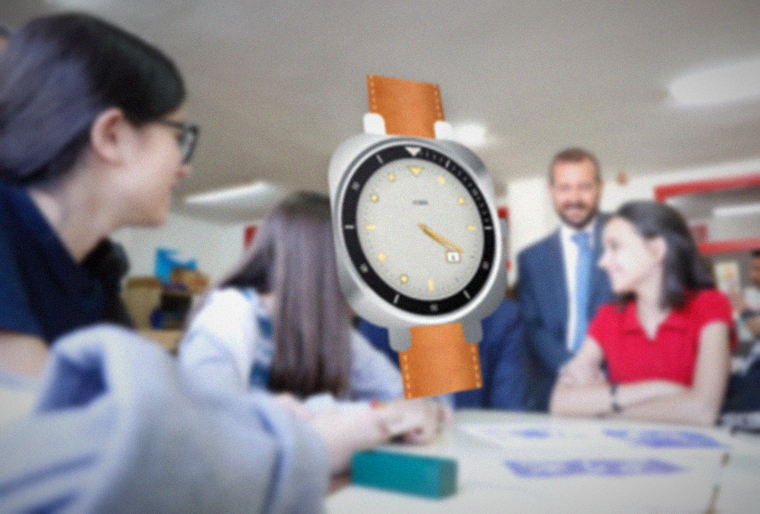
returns 4,20
